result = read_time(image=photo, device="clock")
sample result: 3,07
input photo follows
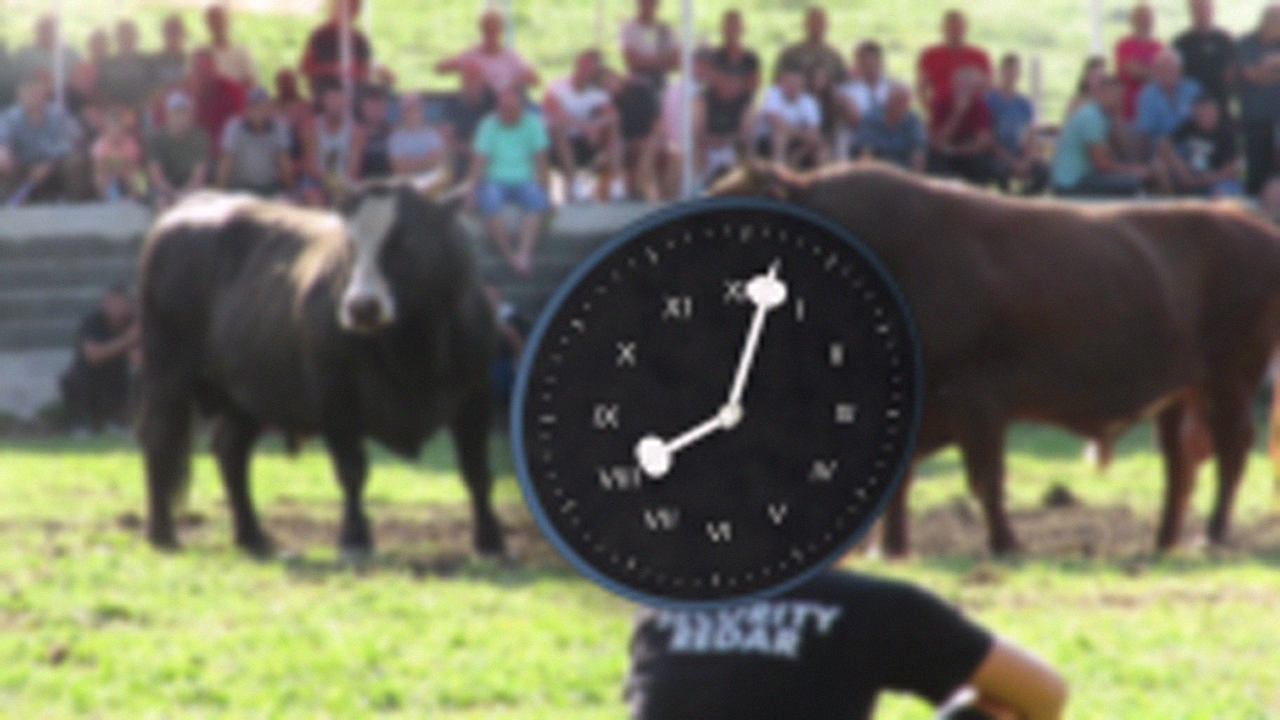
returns 8,02
